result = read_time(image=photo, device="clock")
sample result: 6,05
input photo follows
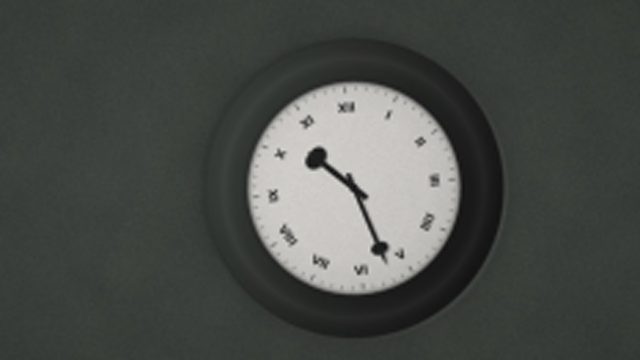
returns 10,27
